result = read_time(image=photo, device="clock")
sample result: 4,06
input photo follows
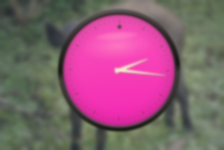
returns 2,16
